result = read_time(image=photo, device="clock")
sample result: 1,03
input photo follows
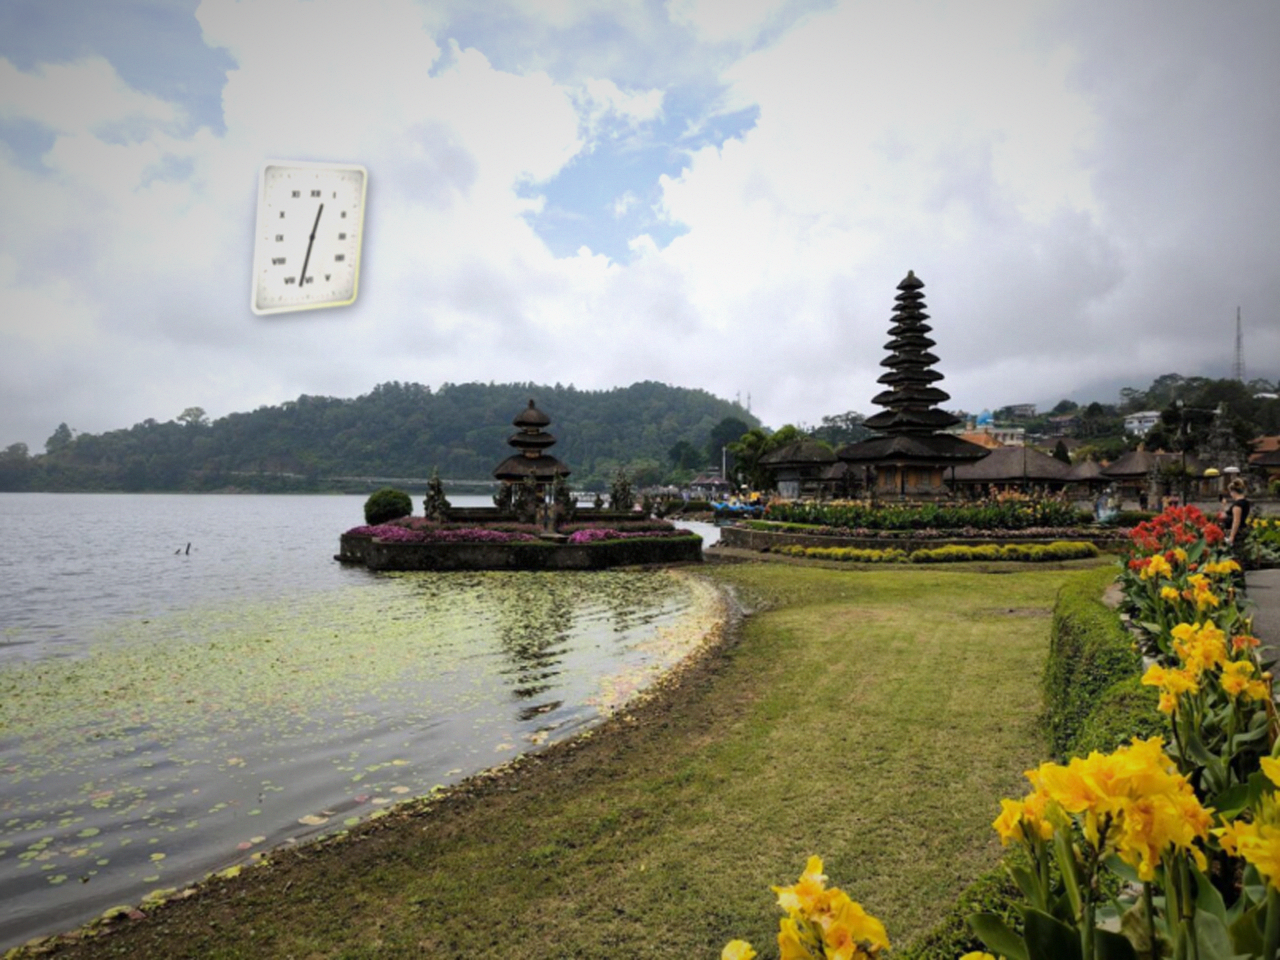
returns 12,32
